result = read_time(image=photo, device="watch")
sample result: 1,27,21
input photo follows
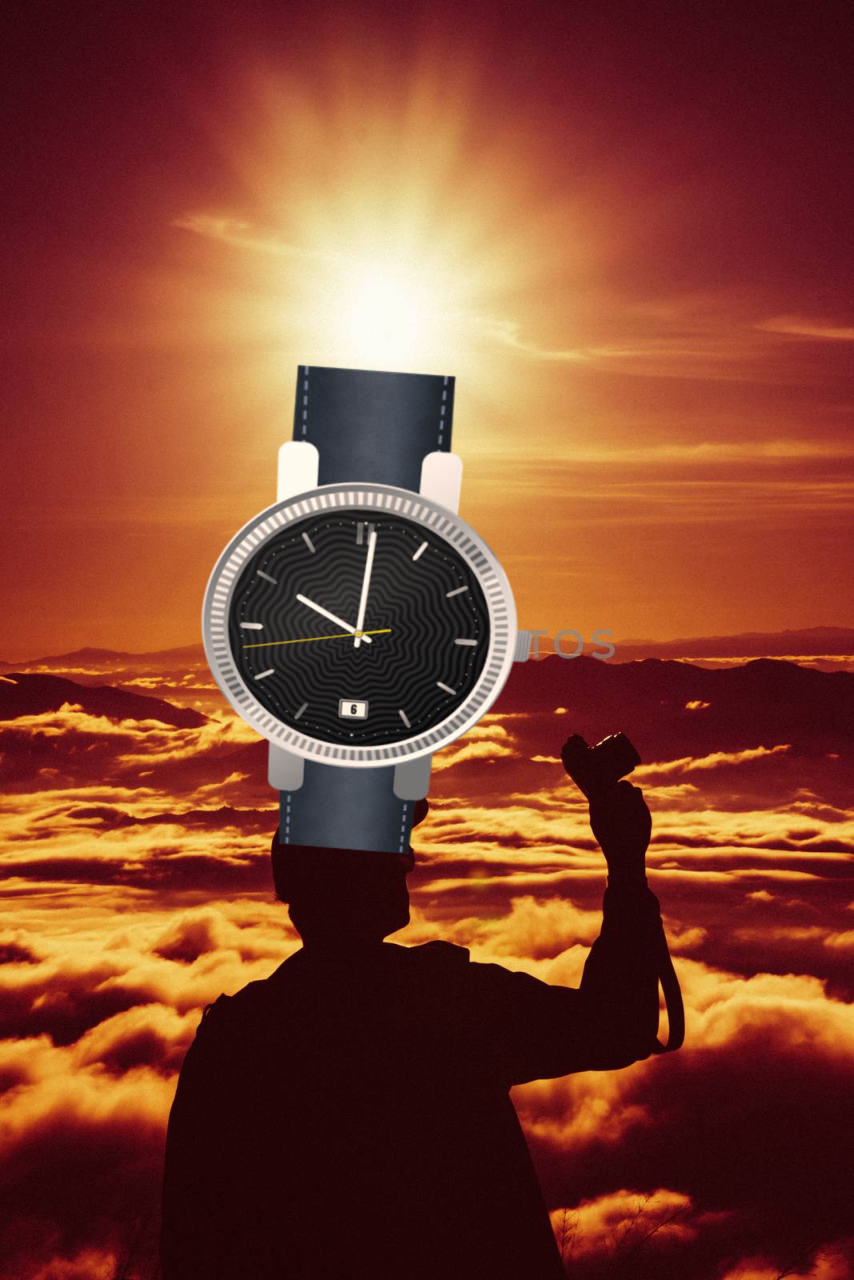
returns 10,00,43
